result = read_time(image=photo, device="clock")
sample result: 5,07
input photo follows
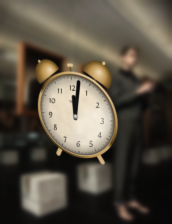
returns 12,02
